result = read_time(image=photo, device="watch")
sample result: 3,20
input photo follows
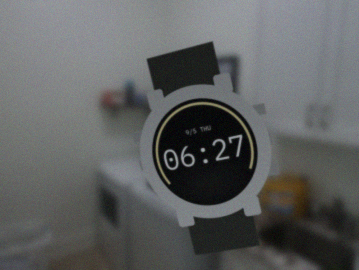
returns 6,27
